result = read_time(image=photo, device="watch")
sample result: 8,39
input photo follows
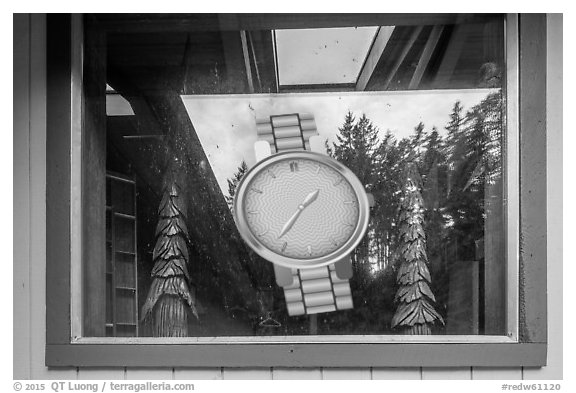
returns 1,37
